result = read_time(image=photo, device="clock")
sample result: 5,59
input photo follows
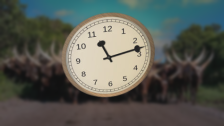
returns 11,13
